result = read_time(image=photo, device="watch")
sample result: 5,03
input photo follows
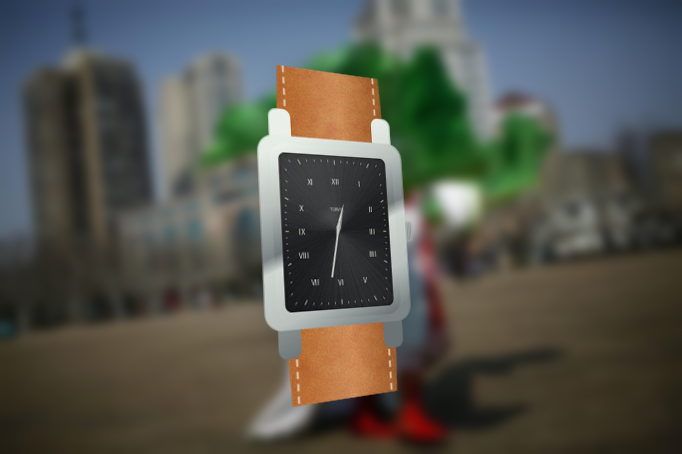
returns 12,32
